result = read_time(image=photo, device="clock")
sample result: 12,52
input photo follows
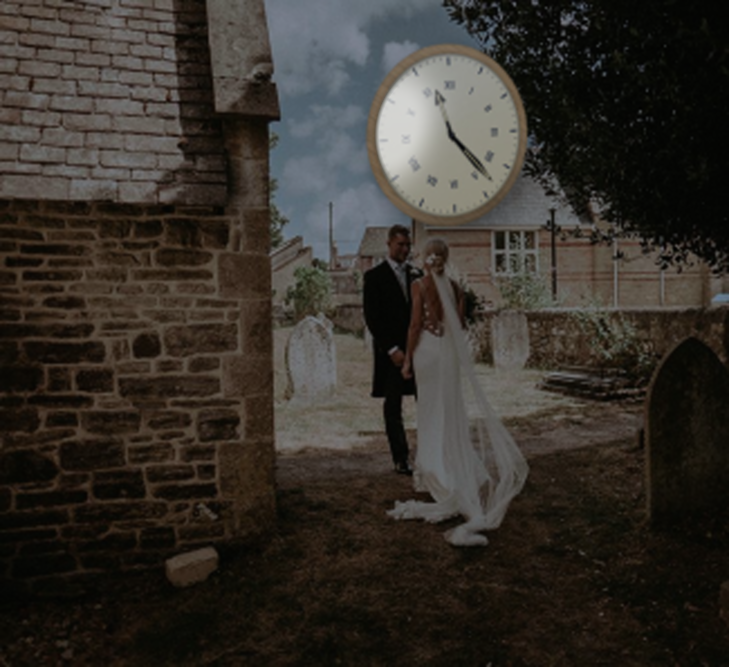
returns 11,23
